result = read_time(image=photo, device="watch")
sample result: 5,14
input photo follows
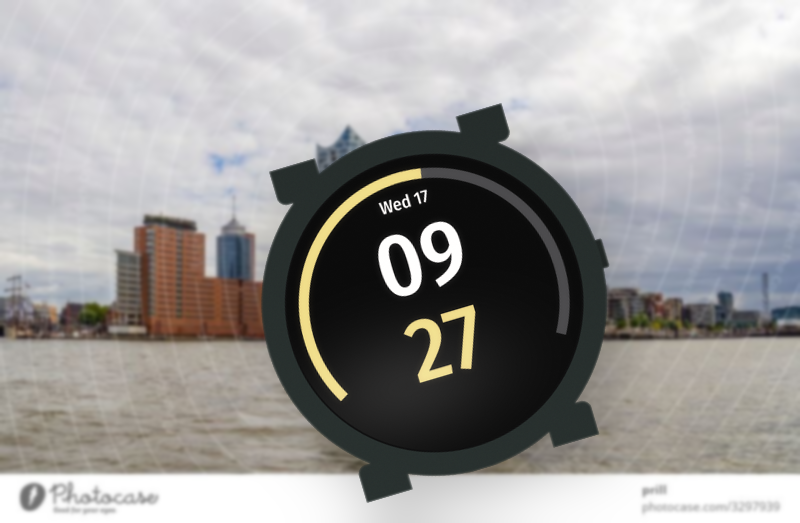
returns 9,27
